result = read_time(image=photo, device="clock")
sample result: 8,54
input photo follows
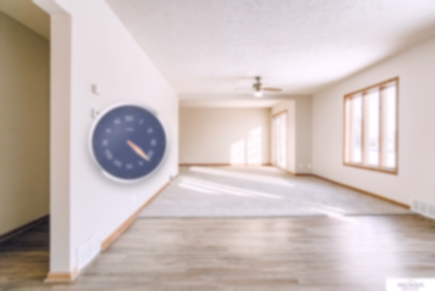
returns 4,22
